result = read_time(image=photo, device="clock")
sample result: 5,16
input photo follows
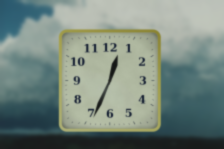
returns 12,34
